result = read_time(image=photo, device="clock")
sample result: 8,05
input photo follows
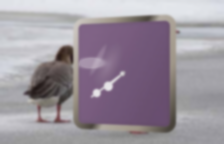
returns 7,39
